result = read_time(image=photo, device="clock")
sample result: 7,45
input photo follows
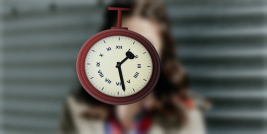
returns 1,28
